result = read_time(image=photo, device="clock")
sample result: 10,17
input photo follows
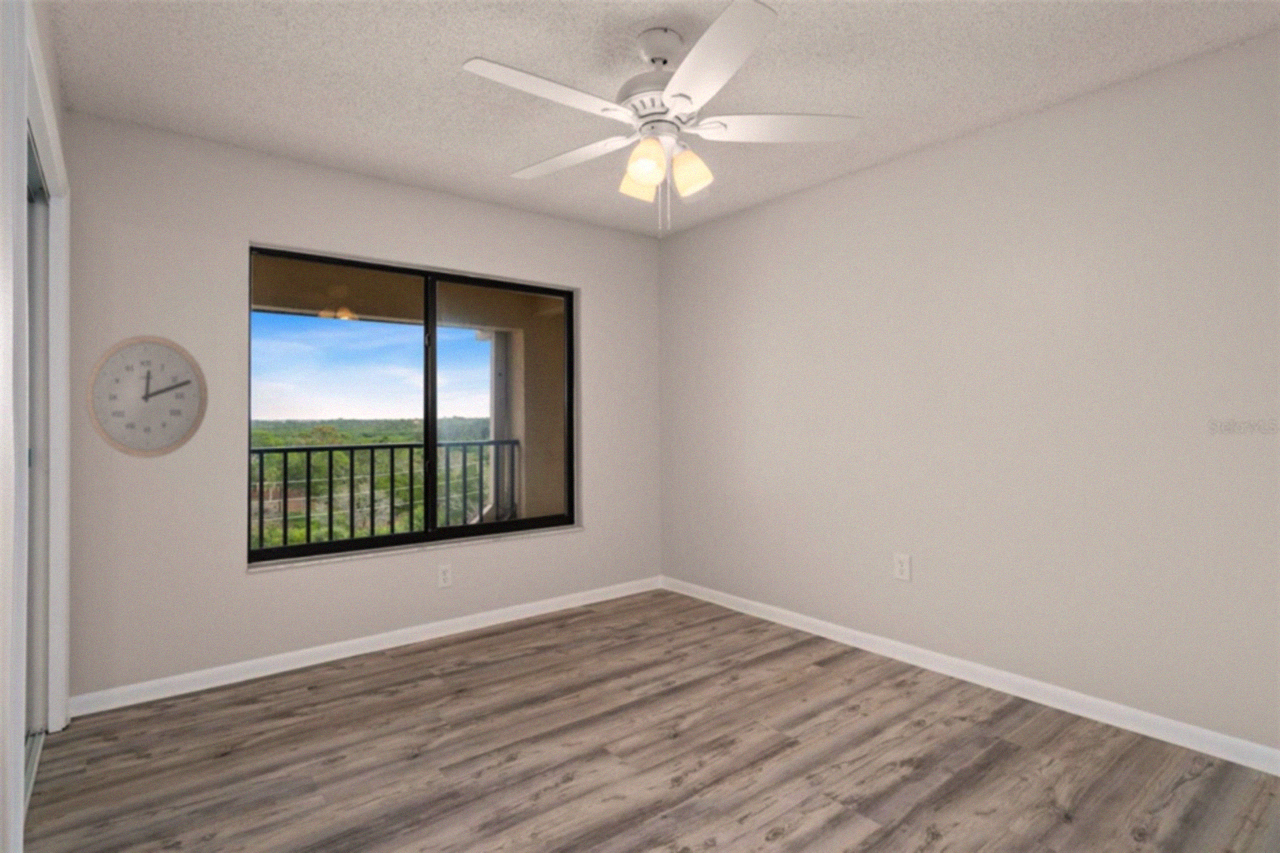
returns 12,12
